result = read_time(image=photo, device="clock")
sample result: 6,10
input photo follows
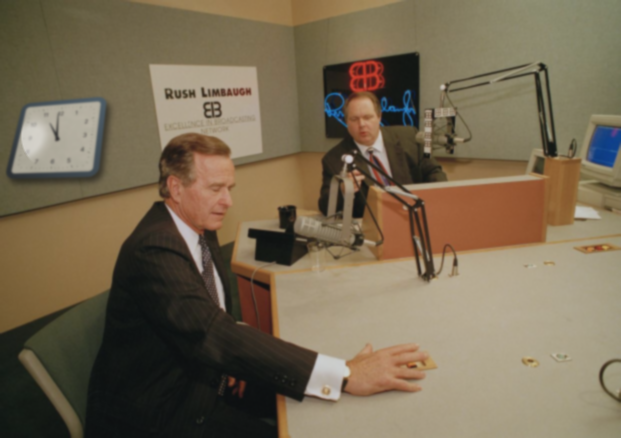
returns 10,59
